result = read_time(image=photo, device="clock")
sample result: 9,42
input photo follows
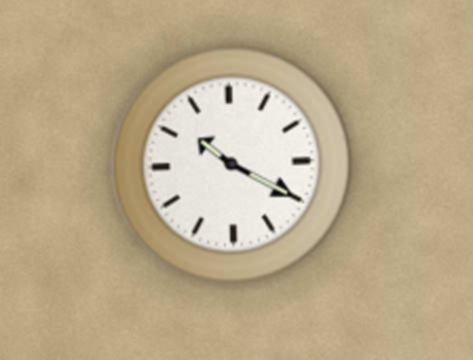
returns 10,20
